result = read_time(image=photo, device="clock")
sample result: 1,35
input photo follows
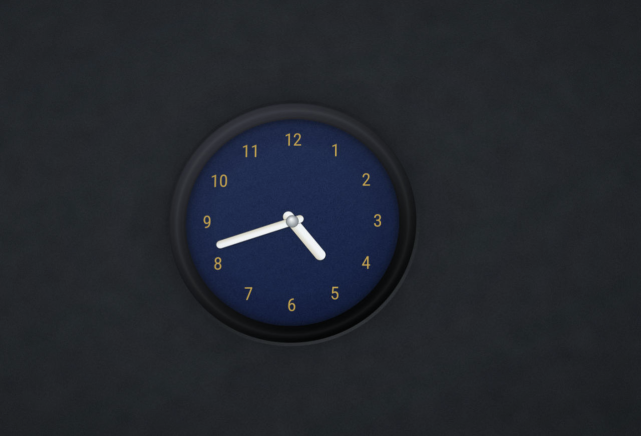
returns 4,42
